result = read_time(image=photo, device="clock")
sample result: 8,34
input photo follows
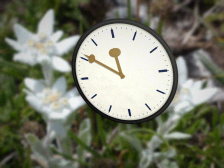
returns 11,51
